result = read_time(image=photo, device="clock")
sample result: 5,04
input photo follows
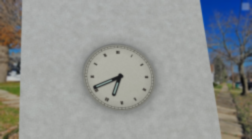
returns 6,41
